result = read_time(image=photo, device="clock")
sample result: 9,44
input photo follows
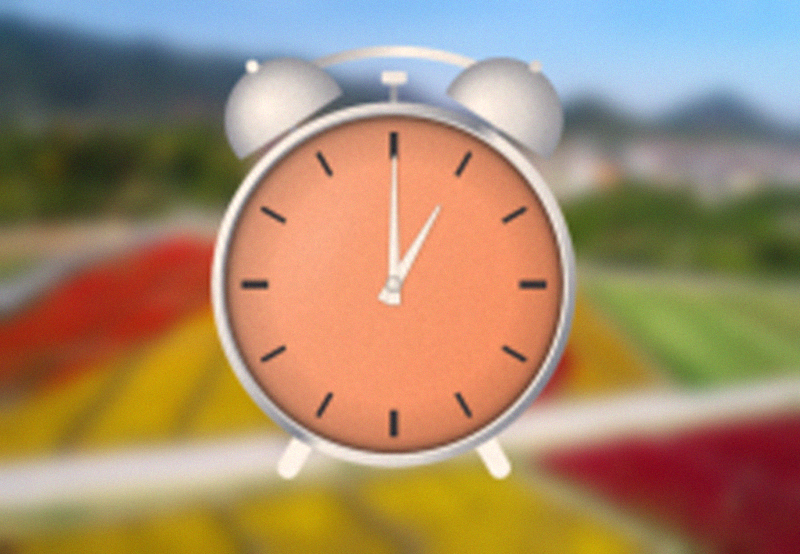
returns 1,00
